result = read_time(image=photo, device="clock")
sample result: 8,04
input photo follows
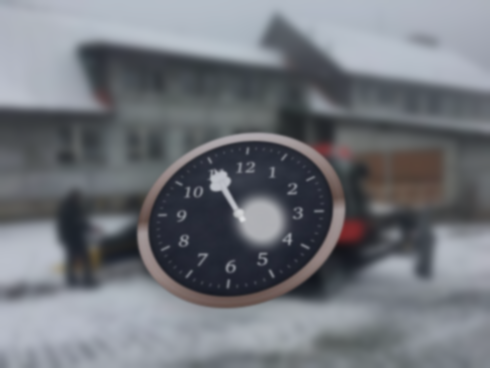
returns 10,55
